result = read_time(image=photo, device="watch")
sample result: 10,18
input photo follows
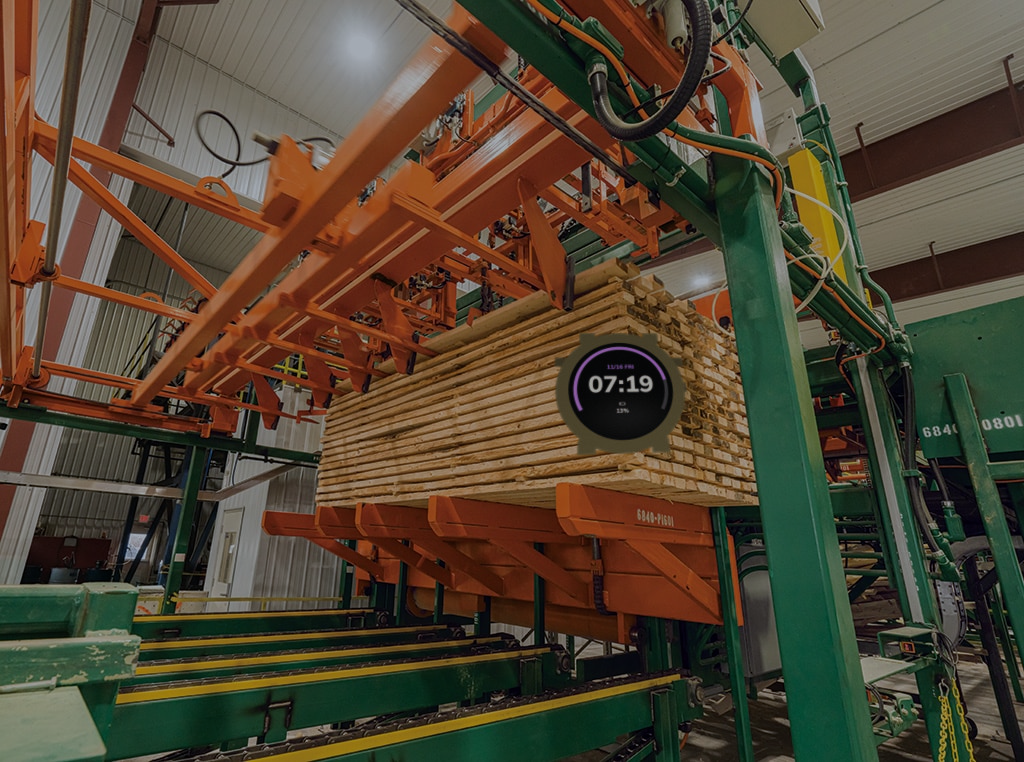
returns 7,19
